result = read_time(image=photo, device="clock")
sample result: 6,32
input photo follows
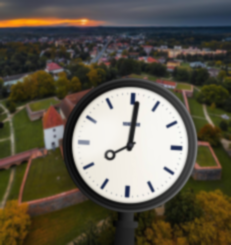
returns 8,01
